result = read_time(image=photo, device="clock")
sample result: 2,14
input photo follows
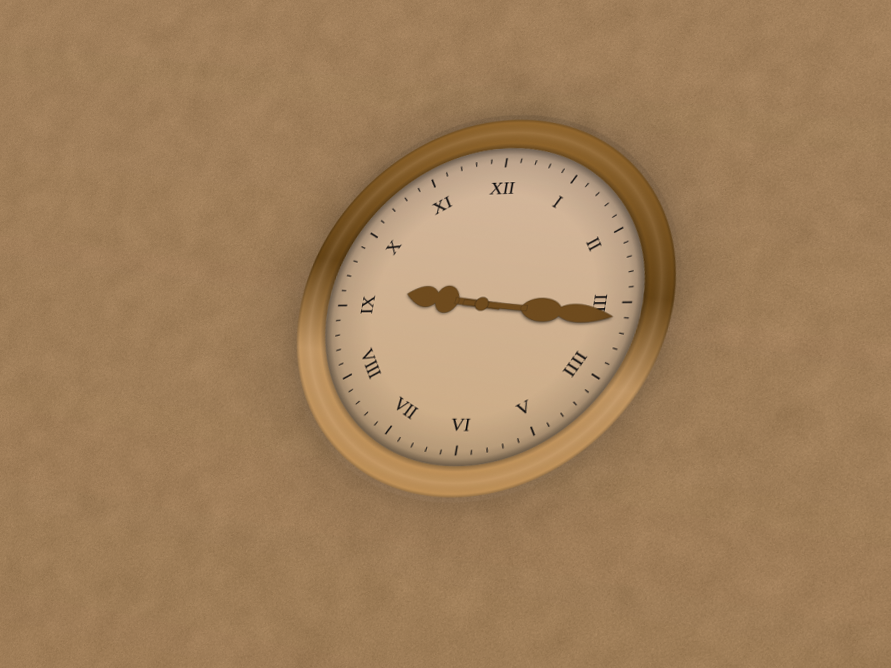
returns 9,16
